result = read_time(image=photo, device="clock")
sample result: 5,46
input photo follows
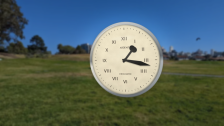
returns 1,17
